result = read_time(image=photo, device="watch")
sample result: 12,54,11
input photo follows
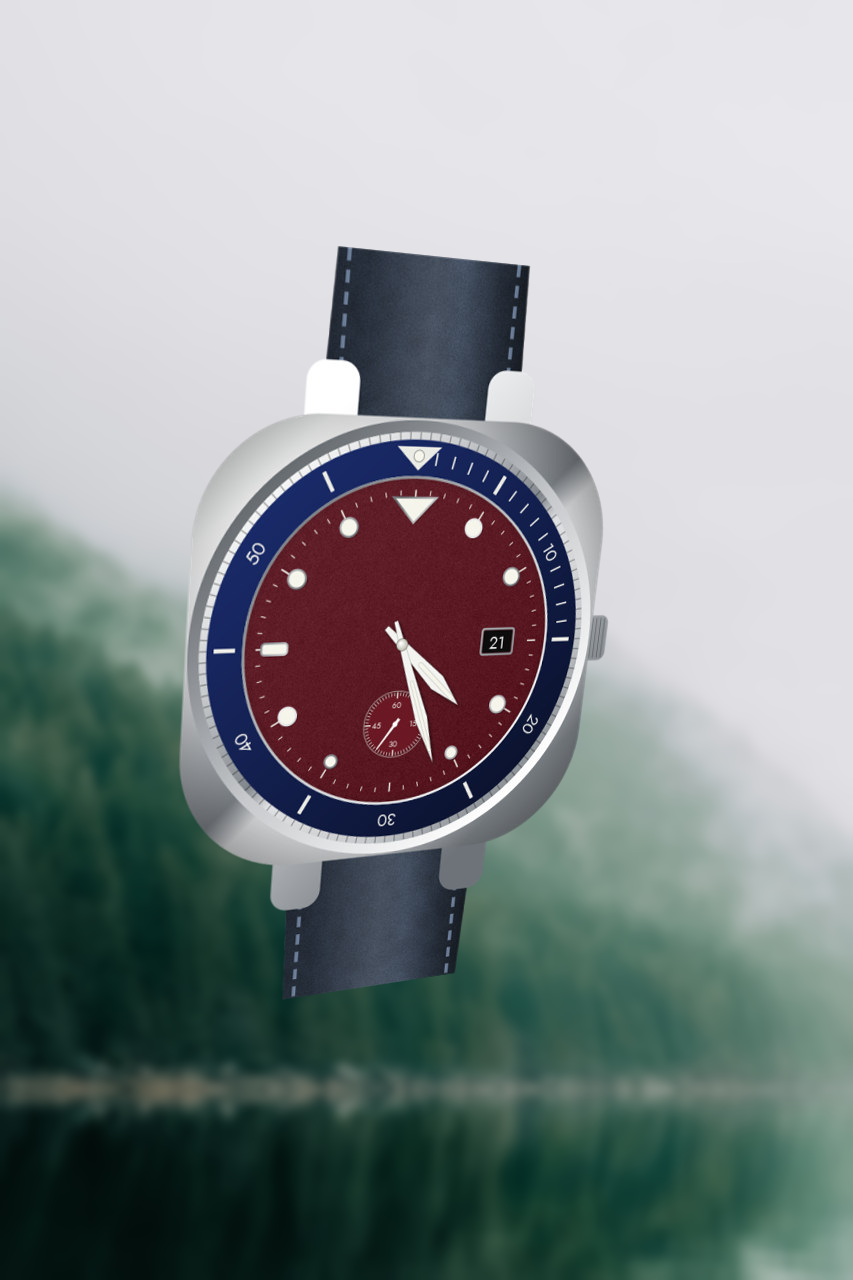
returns 4,26,36
